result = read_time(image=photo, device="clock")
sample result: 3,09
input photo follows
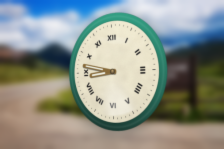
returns 8,47
